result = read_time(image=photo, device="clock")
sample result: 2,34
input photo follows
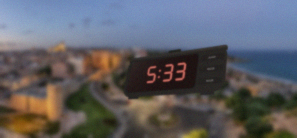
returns 5,33
